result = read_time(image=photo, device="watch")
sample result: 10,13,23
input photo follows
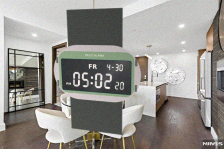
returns 5,02,20
